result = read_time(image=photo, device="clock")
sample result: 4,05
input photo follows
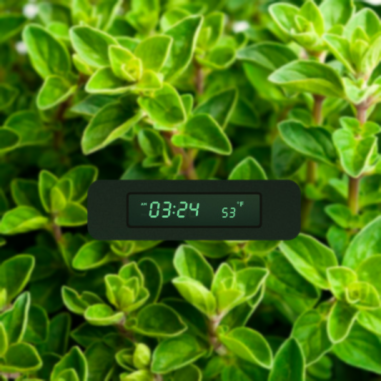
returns 3,24
